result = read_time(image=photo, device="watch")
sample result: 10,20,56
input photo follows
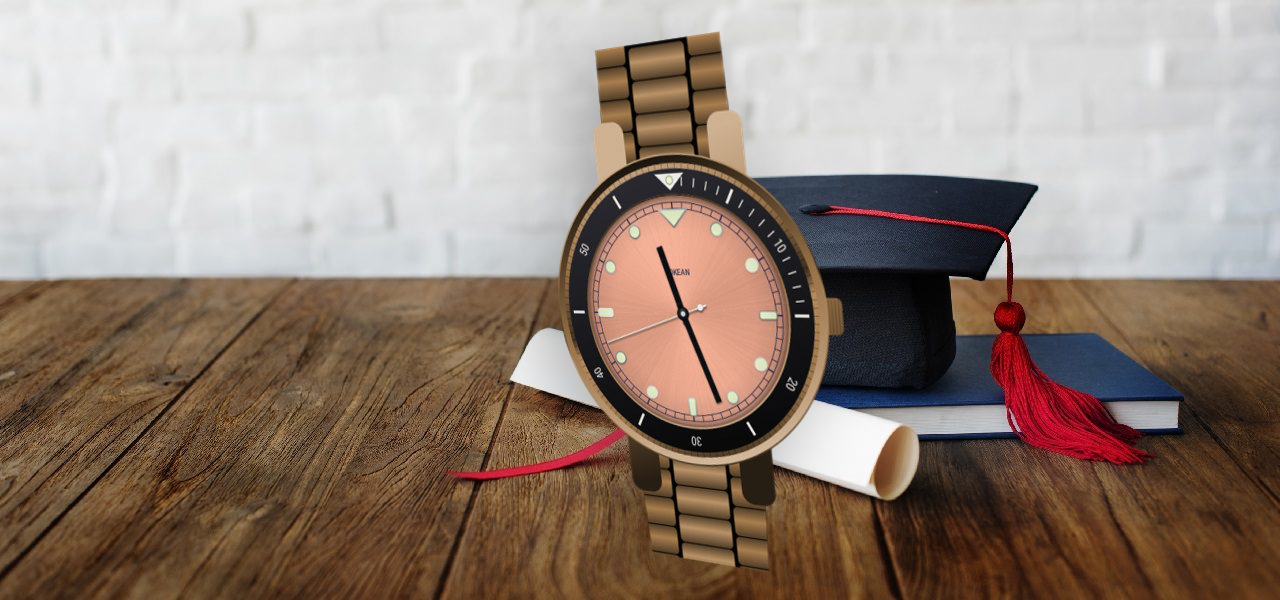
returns 11,26,42
